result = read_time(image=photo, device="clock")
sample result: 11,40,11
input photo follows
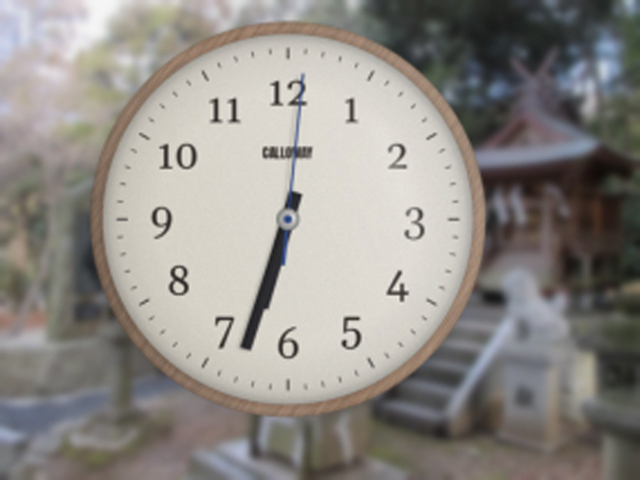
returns 6,33,01
